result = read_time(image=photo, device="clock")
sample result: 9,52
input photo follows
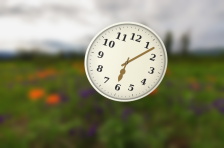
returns 6,07
